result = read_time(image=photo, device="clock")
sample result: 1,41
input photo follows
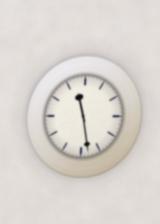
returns 11,28
